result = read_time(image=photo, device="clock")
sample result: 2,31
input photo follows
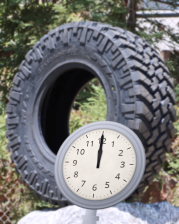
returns 12,00
